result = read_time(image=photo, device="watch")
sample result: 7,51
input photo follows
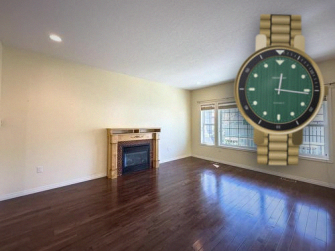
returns 12,16
